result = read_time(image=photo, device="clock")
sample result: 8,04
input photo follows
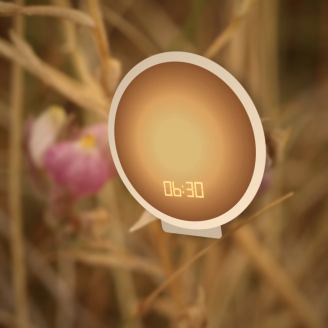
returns 6,30
